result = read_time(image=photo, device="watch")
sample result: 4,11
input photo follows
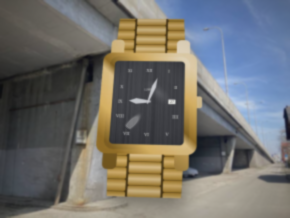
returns 9,03
